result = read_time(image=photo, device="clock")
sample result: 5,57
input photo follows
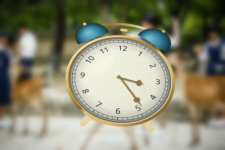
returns 3,24
